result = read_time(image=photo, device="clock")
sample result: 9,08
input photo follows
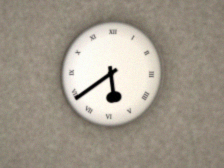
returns 5,39
